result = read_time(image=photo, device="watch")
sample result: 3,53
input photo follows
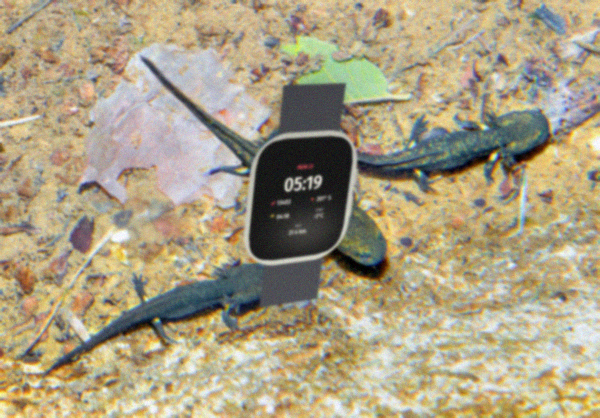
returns 5,19
